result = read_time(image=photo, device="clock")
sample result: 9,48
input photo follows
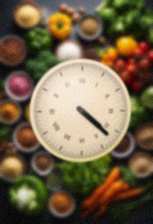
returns 4,22
